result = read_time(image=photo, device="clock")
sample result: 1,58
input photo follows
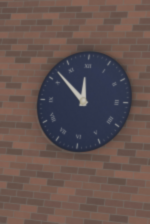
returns 11,52
